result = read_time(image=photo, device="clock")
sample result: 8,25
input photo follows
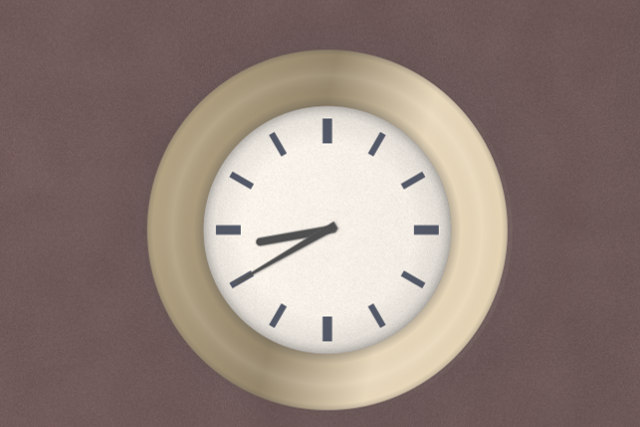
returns 8,40
